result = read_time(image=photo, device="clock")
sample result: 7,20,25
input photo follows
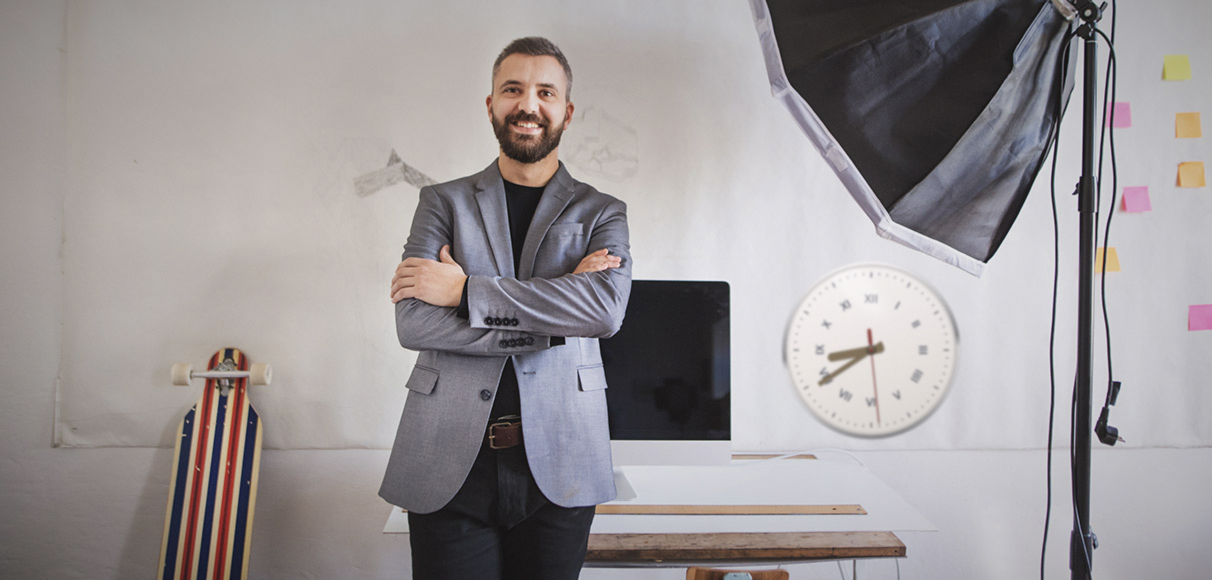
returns 8,39,29
